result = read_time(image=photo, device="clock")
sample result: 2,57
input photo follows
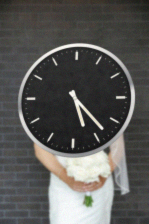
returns 5,23
